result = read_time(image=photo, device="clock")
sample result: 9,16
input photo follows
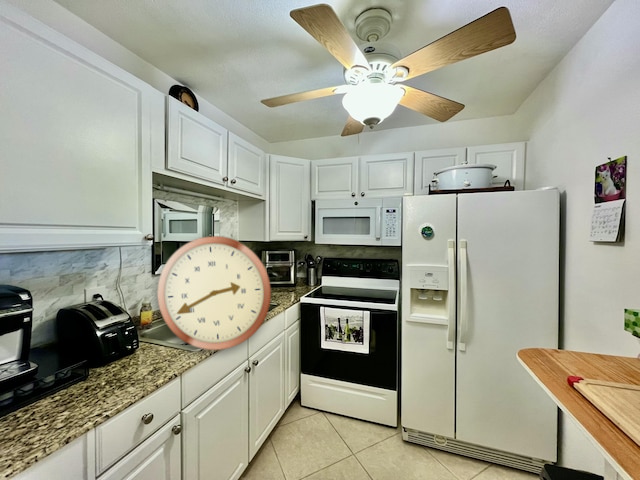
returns 2,41
